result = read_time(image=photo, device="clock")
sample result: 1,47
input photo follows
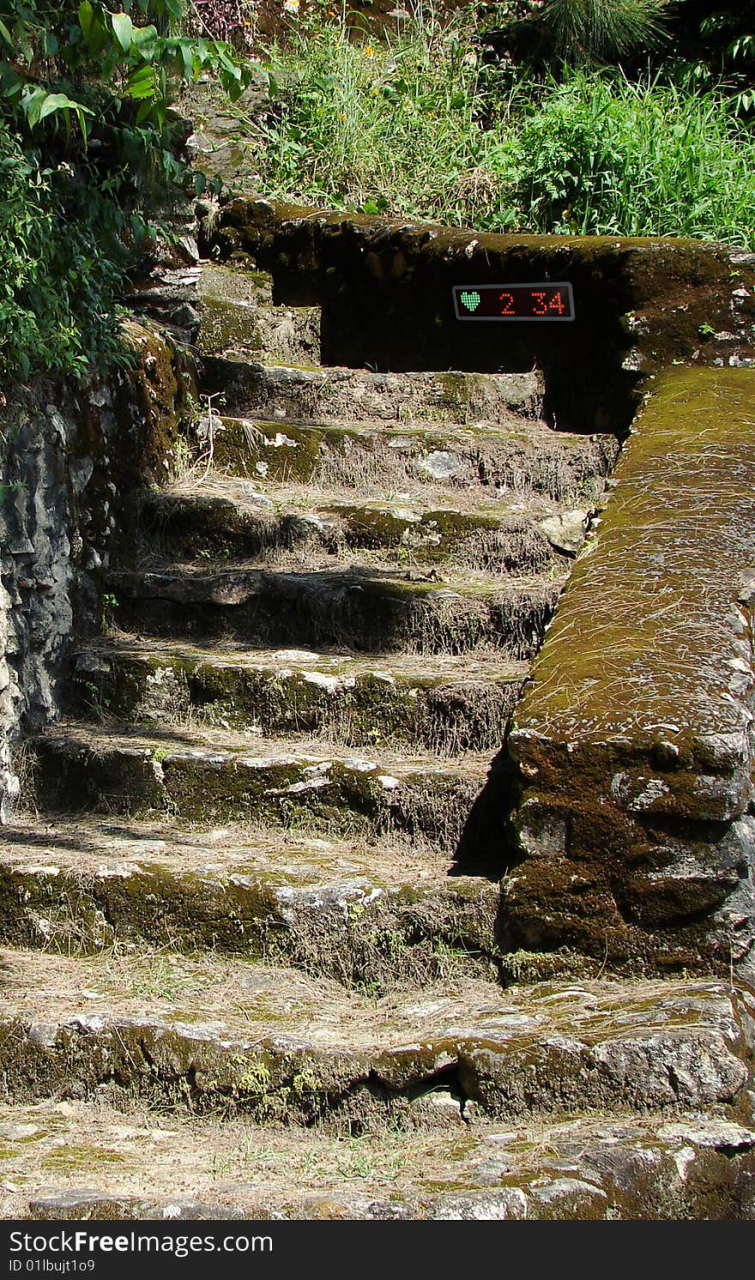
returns 2,34
